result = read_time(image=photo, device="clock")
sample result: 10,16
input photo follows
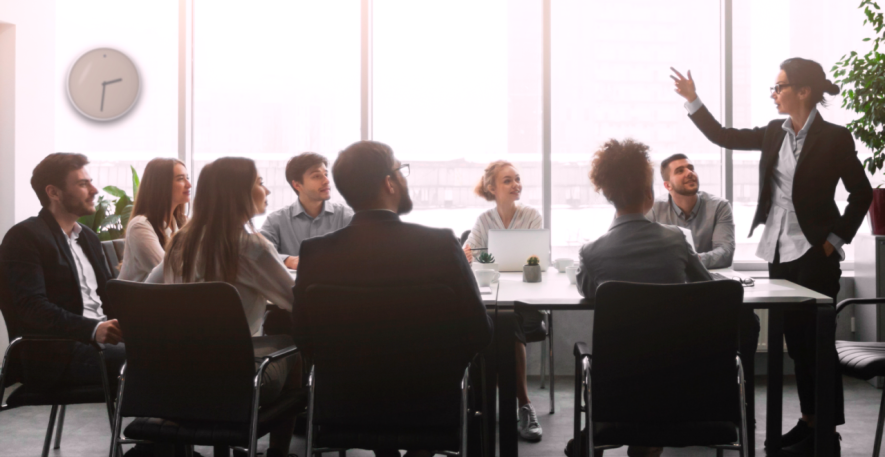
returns 2,31
